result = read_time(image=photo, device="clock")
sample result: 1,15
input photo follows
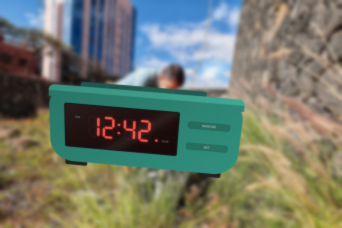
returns 12,42
